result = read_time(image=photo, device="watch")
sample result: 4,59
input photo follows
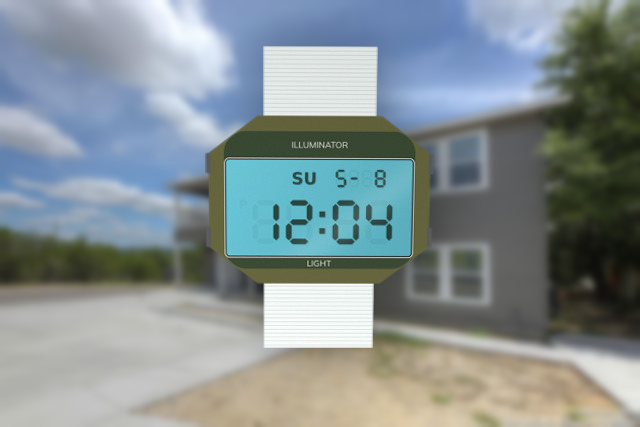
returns 12,04
